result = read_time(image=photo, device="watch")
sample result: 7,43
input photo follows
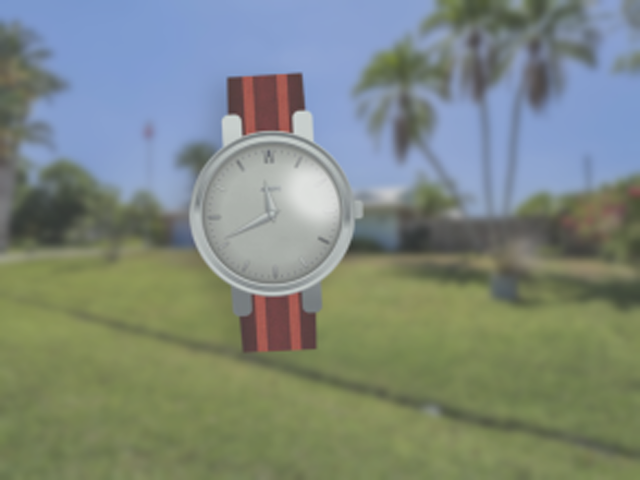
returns 11,41
